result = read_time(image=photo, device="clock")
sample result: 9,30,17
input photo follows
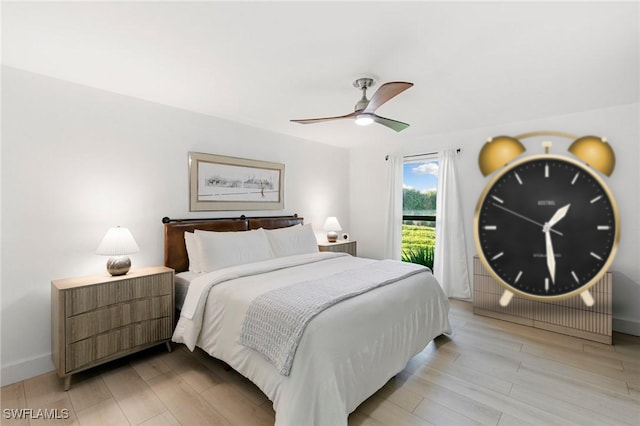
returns 1,28,49
